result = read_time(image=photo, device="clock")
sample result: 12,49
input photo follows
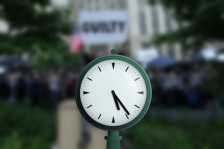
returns 5,24
